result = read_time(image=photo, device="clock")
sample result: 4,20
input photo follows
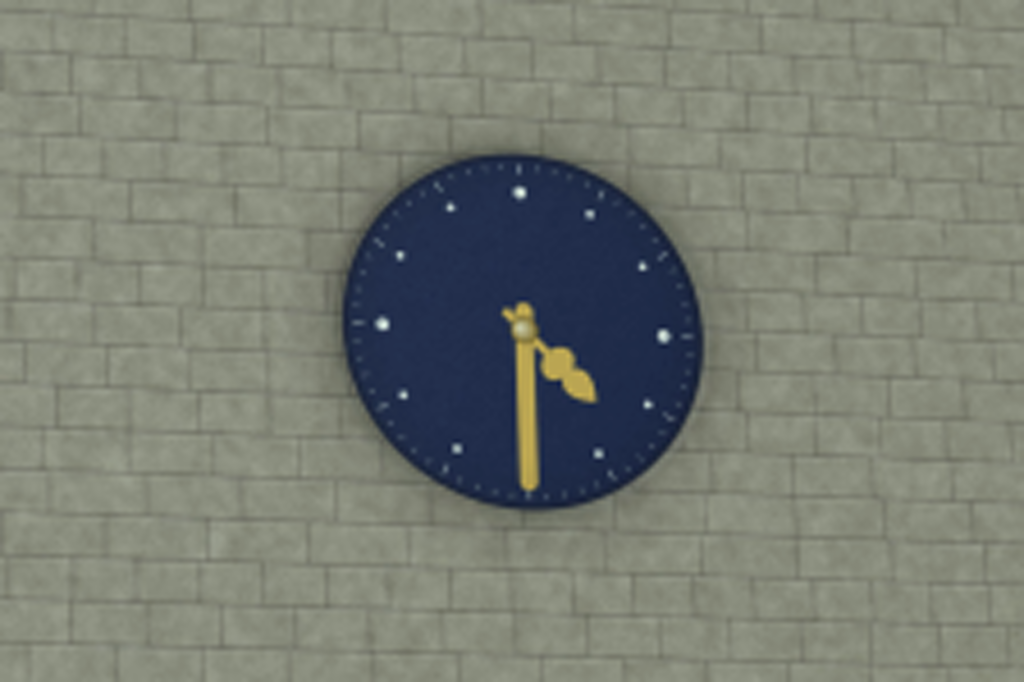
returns 4,30
